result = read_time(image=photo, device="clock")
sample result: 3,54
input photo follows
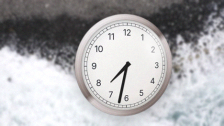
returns 7,32
